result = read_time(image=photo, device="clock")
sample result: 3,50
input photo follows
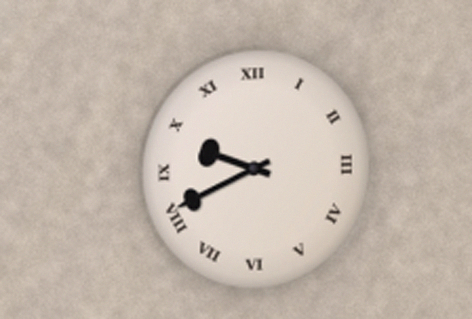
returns 9,41
